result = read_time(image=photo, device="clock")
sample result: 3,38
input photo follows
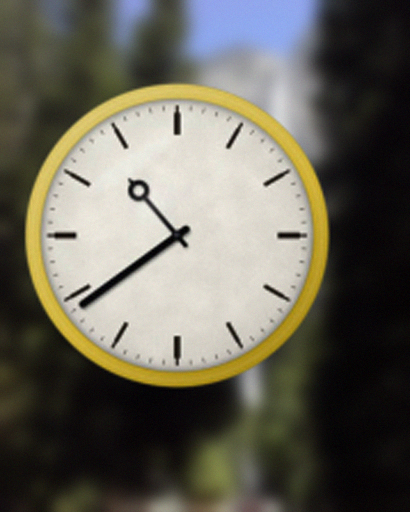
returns 10,39
